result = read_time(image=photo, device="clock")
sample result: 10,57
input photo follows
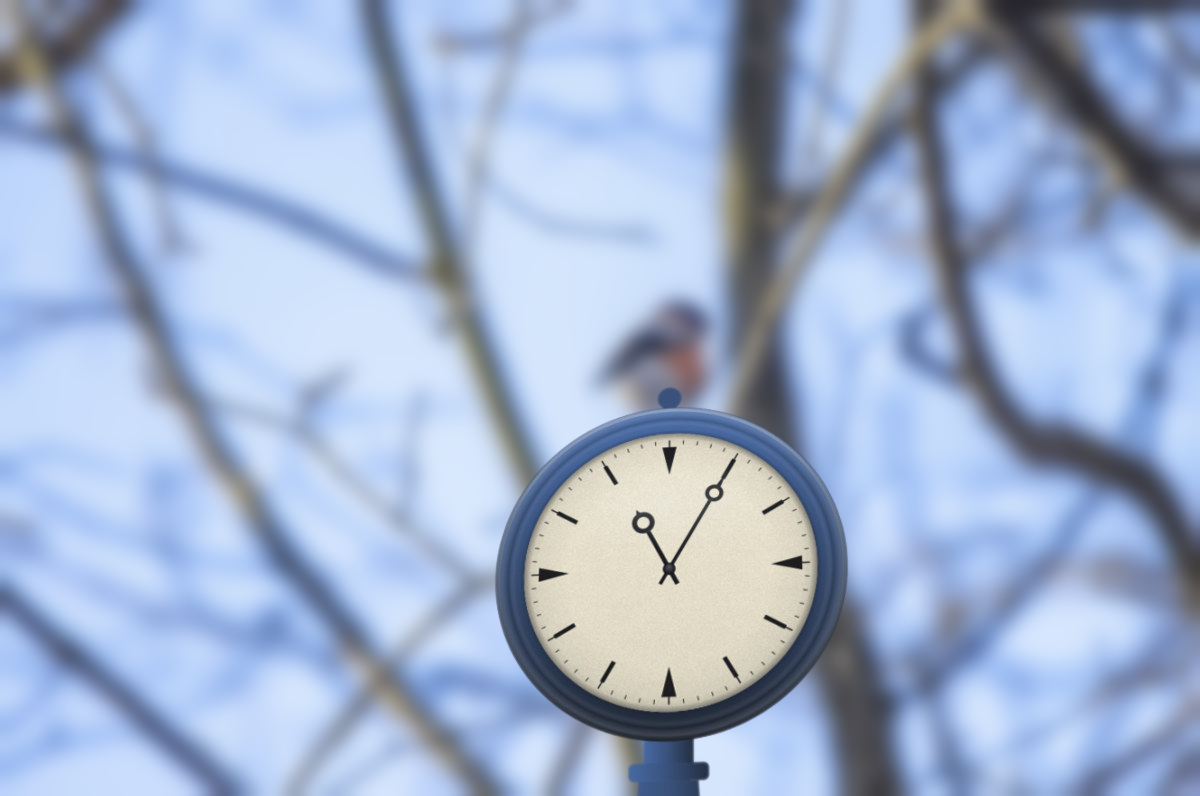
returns 11,05
